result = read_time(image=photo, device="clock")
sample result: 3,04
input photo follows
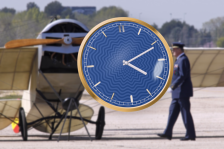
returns 4,11
